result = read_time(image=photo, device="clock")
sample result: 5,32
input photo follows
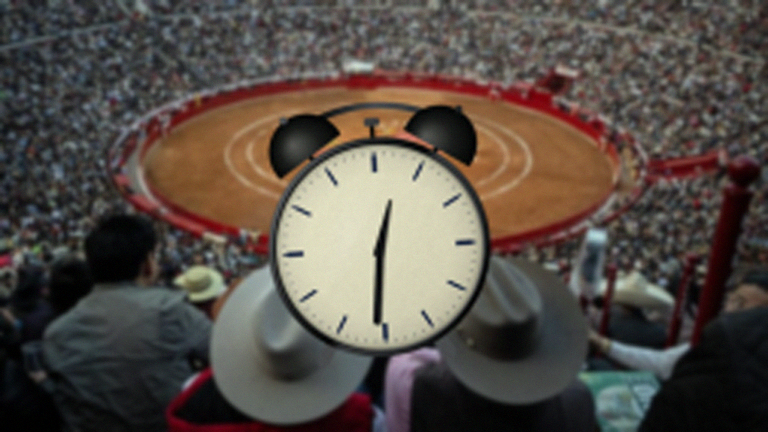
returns 12,31
